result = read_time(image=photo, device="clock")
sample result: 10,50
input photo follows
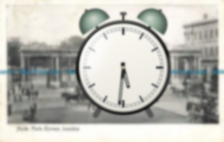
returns 5,31
